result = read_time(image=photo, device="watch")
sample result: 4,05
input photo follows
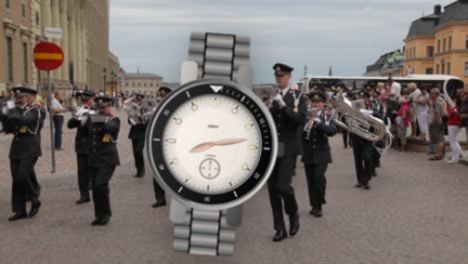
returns 8,13
